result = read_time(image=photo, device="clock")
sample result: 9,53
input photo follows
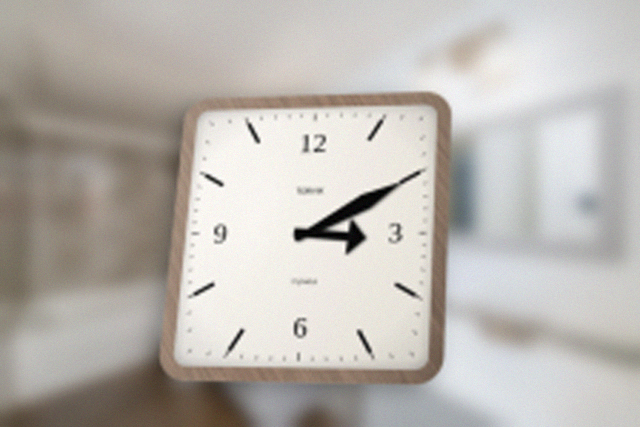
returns 3,10
